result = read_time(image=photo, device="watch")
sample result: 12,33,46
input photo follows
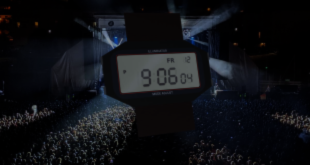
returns 9,06,04
